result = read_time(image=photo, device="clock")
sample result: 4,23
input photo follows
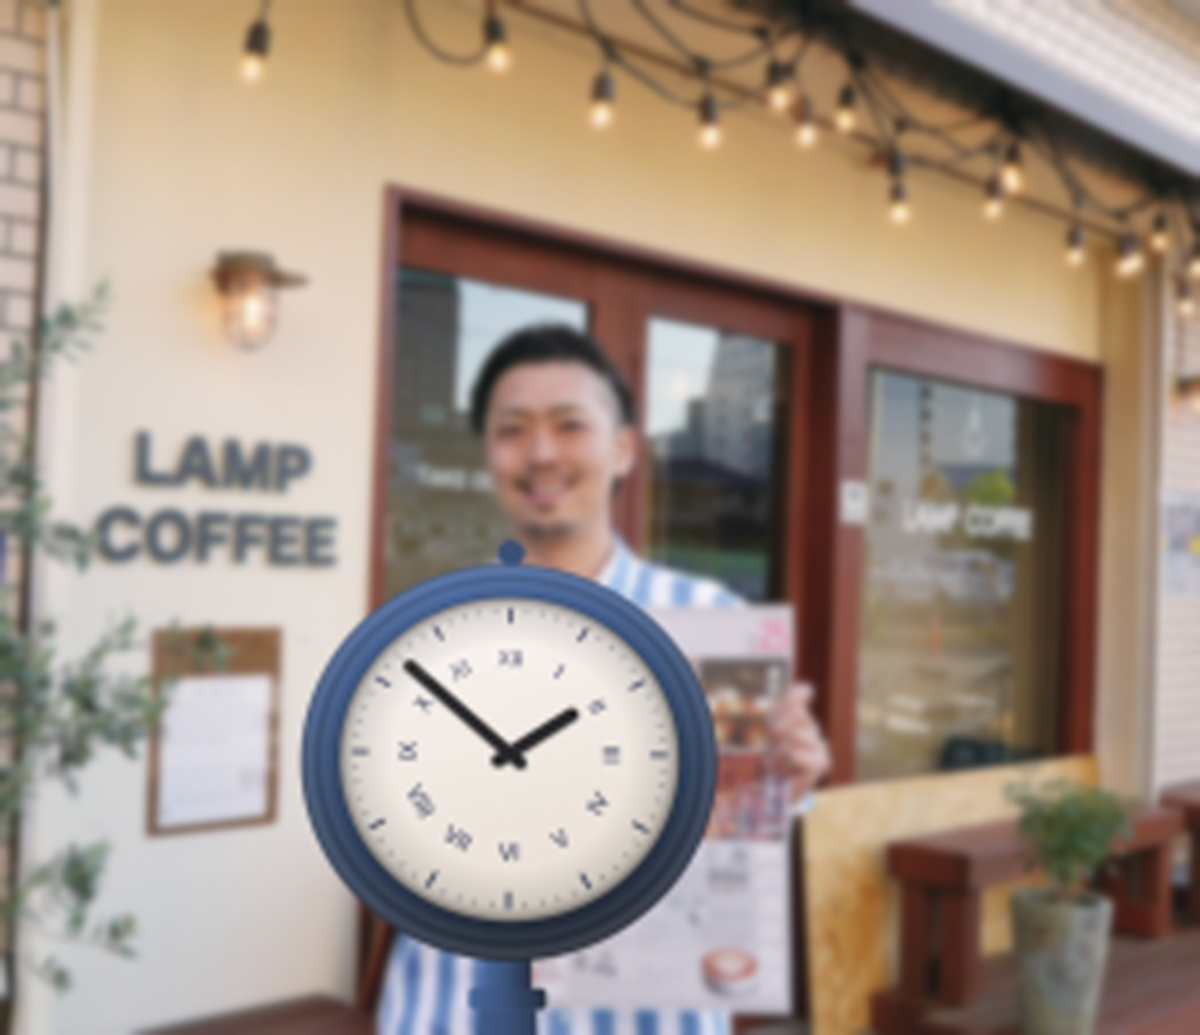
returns 1,52
